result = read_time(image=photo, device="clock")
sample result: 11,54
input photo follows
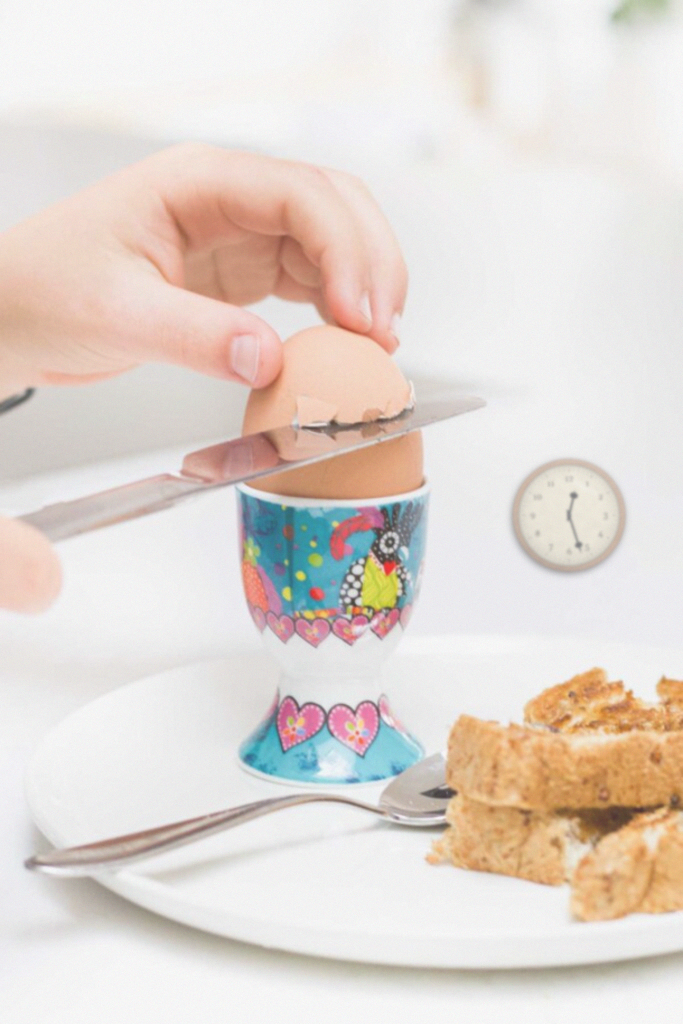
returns 12,27
